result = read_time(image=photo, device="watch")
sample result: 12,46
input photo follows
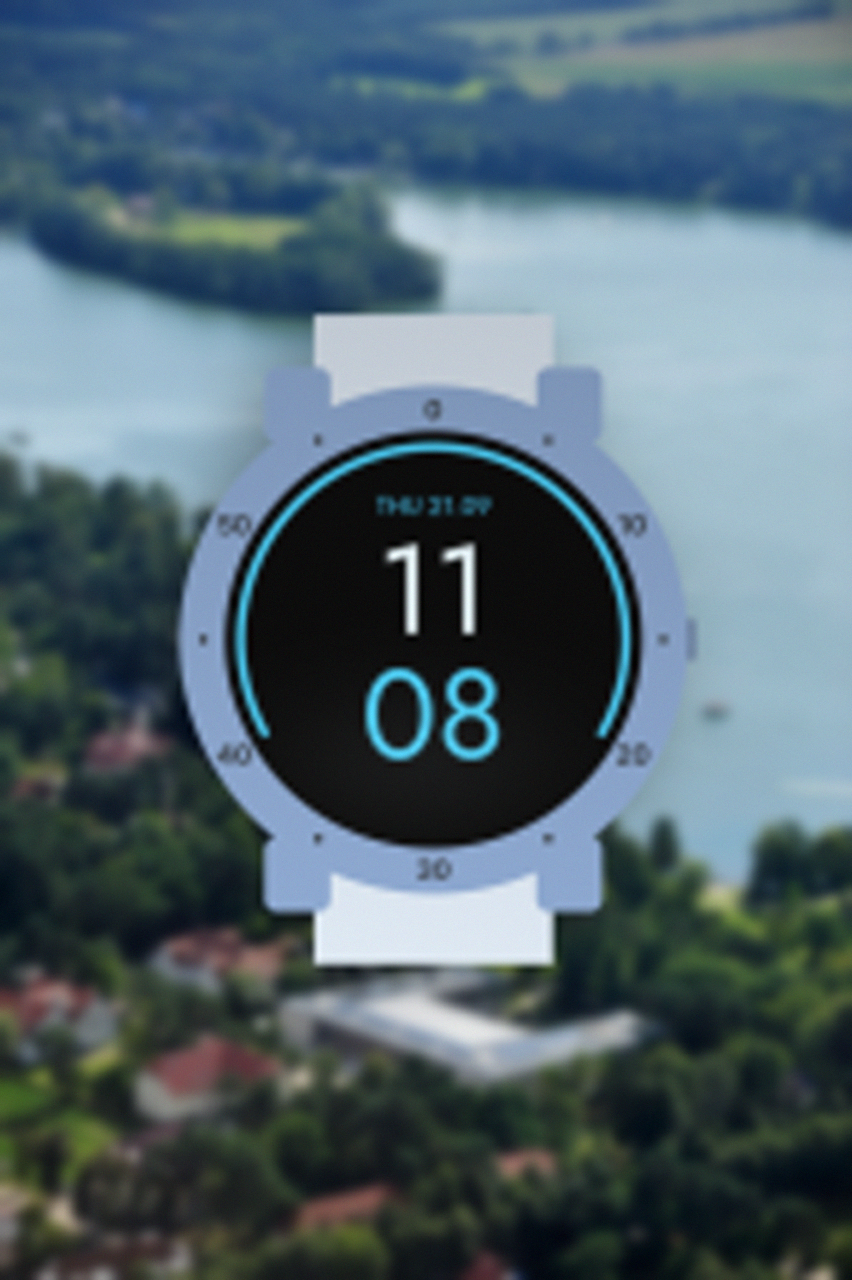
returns 11,08
